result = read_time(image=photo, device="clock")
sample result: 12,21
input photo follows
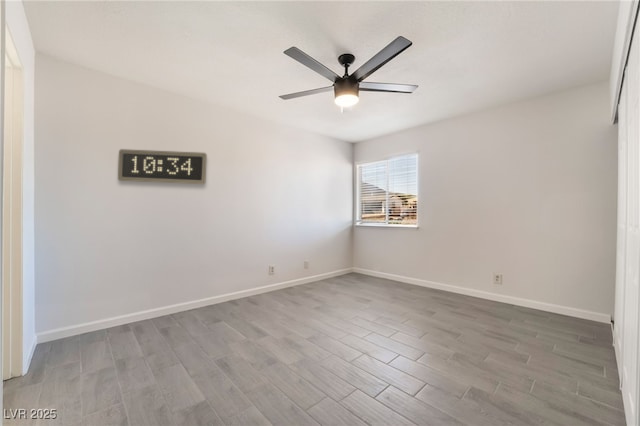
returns 10,34
